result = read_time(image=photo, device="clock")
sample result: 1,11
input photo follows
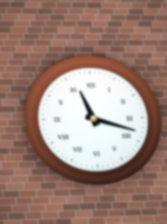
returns 11,18
